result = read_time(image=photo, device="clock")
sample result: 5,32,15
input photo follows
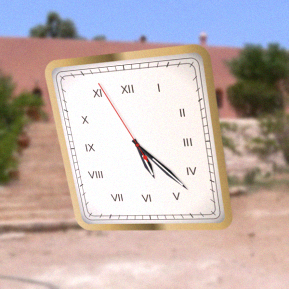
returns 5,22,56
